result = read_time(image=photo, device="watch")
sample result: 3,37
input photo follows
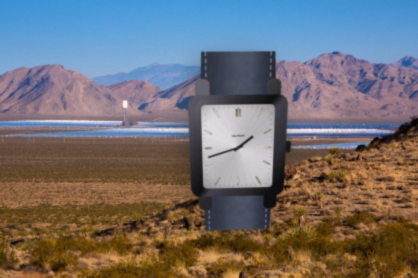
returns 1,42
